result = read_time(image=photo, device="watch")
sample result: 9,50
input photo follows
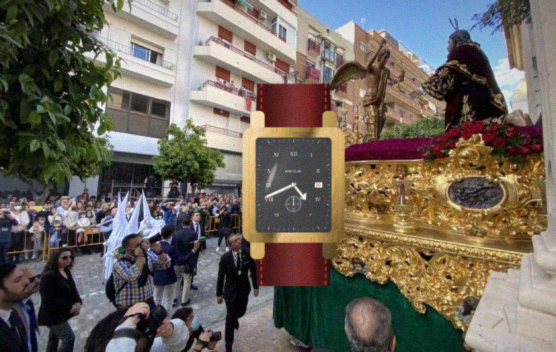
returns 4,41
